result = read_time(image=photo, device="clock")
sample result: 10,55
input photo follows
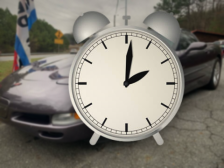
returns 2,01
